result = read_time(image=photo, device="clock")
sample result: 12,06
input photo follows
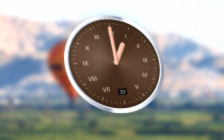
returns 1,00
